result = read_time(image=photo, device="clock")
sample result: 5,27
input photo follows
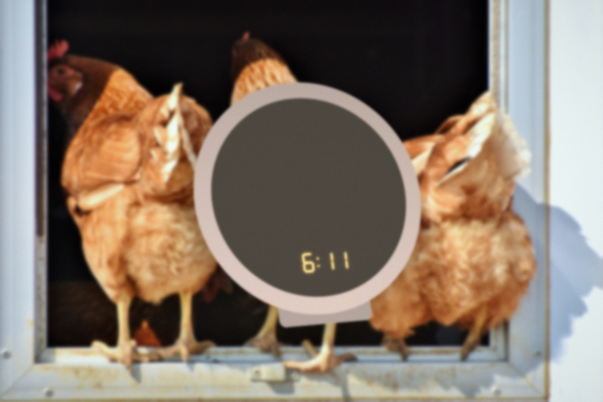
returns 6,11
